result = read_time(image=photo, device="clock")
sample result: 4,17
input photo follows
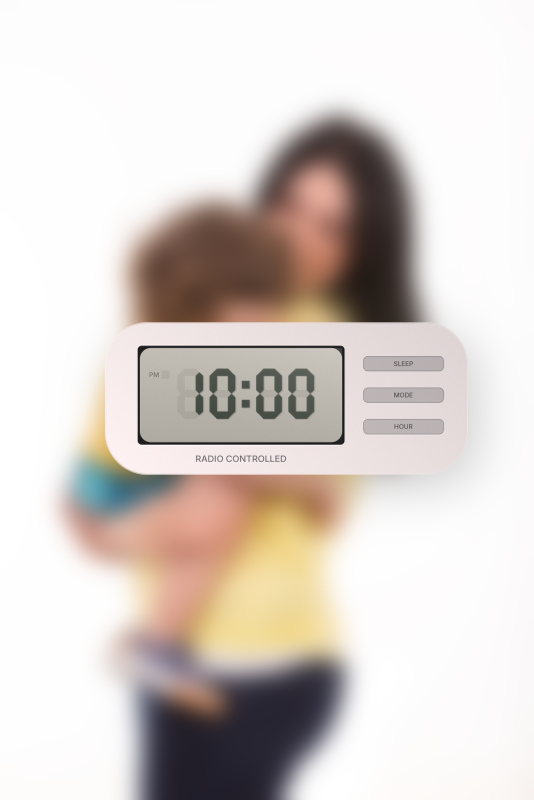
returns 10,00
